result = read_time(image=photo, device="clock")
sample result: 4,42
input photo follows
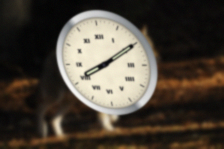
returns 8,10
